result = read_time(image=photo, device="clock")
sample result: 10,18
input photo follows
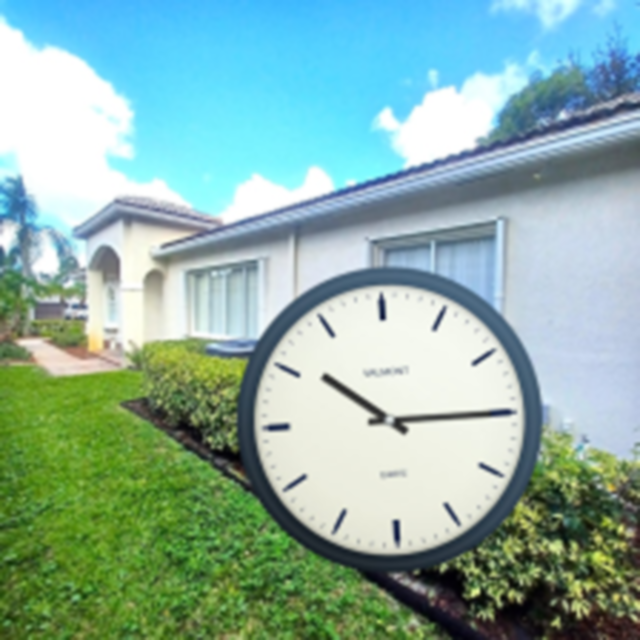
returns 10,15
